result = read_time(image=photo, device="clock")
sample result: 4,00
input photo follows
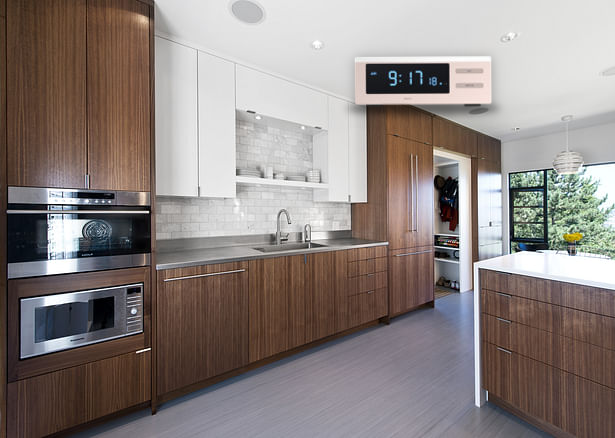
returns 9,17
